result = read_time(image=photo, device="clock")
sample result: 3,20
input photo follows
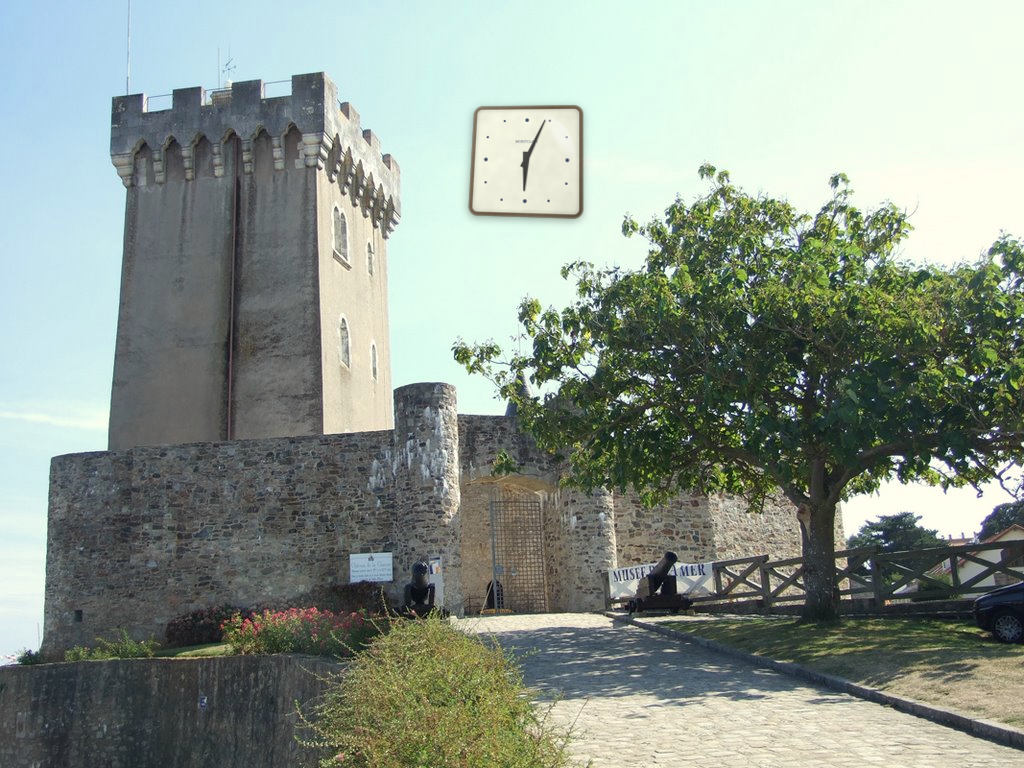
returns 6,04
